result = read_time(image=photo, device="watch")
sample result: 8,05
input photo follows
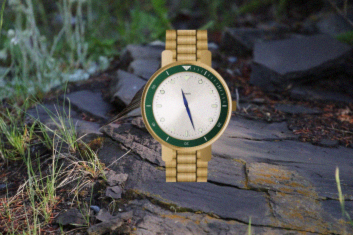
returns 11,27
